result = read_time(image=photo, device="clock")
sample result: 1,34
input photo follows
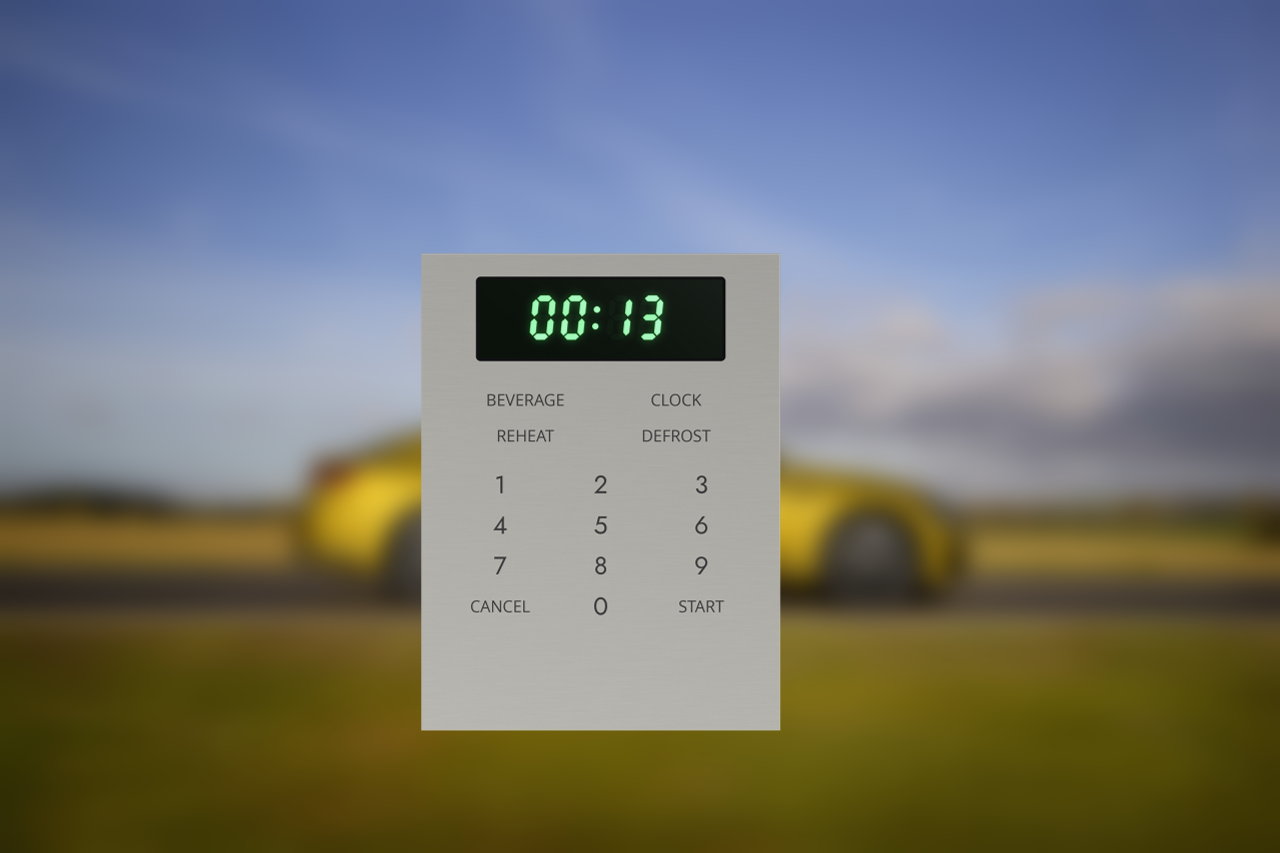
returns 0,13
